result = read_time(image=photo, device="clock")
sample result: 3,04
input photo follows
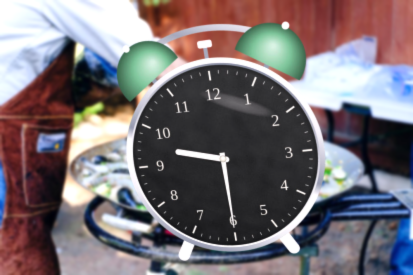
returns 9,30
